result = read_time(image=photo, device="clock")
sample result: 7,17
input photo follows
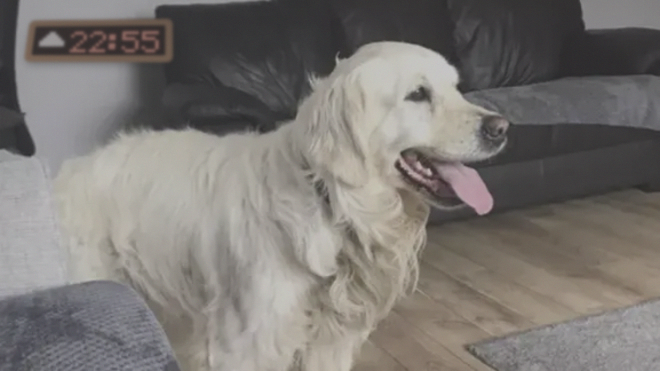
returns 22,55
